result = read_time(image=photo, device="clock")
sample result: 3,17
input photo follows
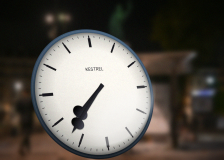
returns 7,37
